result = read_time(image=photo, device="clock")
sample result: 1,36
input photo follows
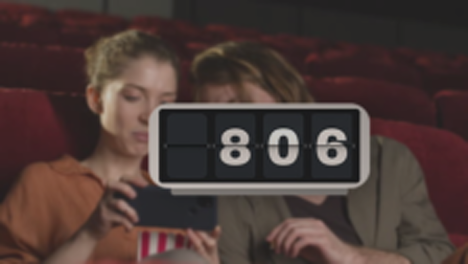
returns 8,06
